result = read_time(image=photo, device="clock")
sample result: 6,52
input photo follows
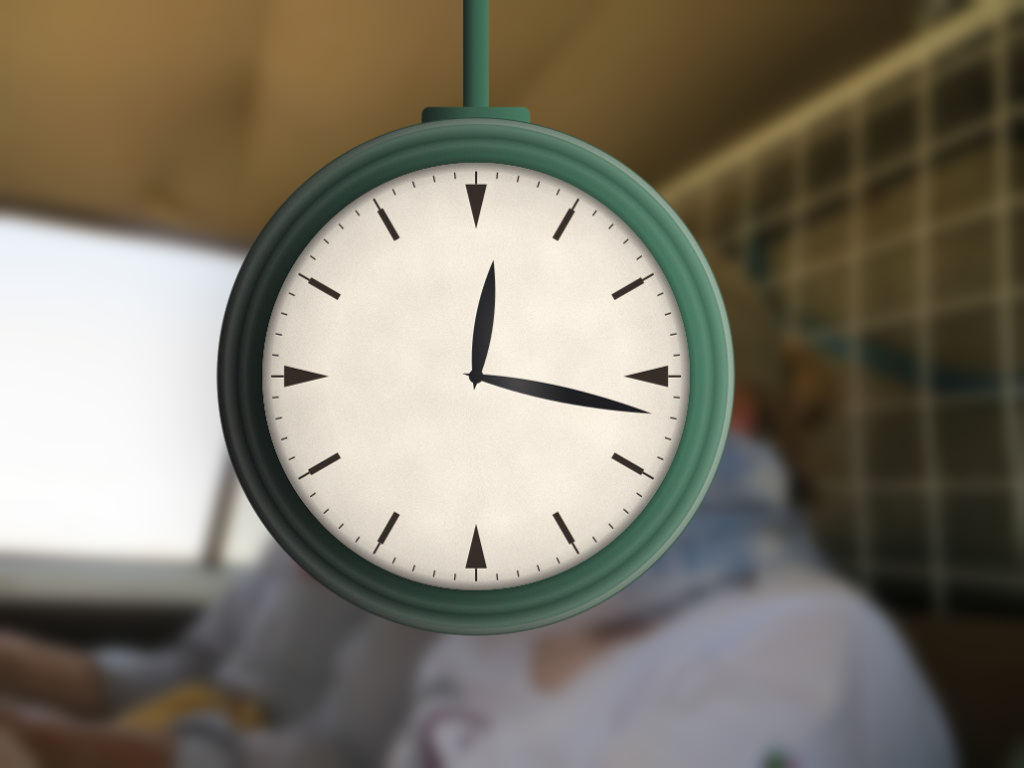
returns 12,17
